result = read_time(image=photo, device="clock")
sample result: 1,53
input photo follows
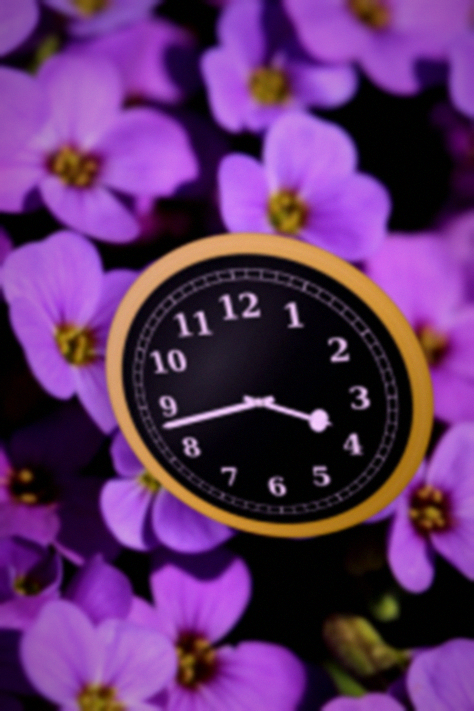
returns 3,43
